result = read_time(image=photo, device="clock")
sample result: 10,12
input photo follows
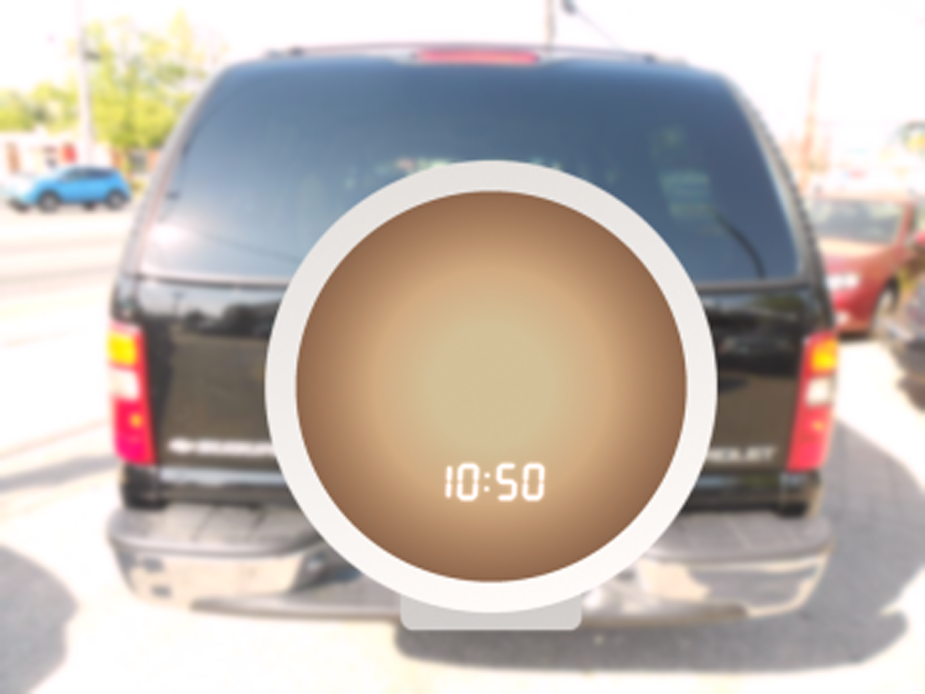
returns 10,50
